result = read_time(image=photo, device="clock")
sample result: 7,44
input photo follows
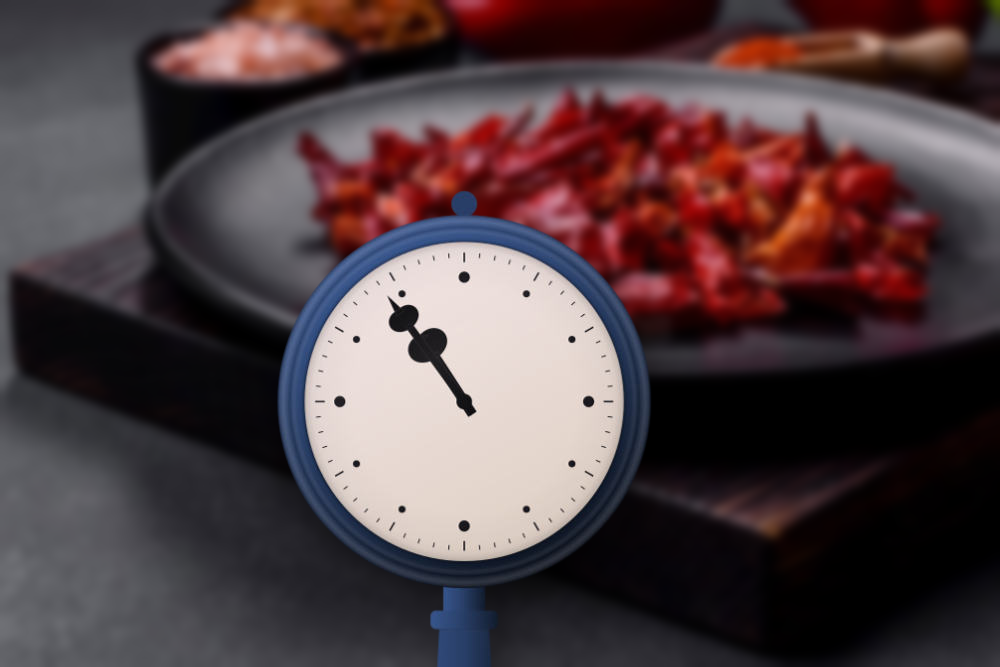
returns 10,54
